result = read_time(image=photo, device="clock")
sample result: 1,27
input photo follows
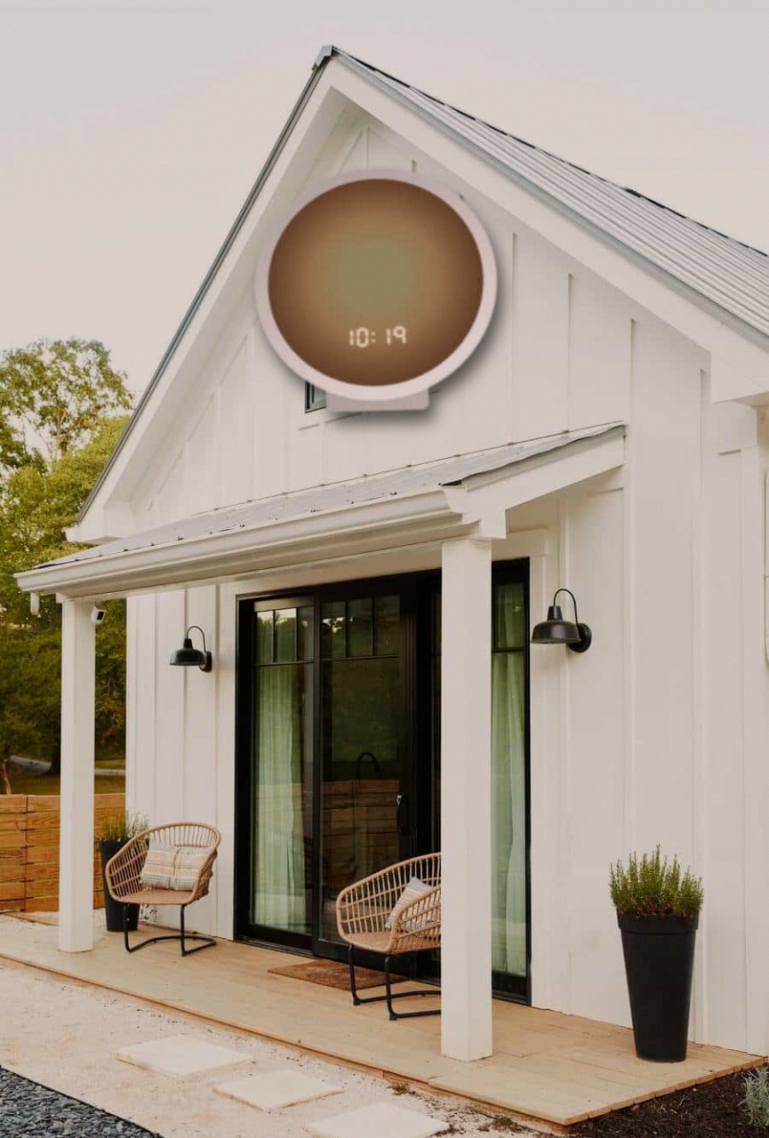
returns 10,19
